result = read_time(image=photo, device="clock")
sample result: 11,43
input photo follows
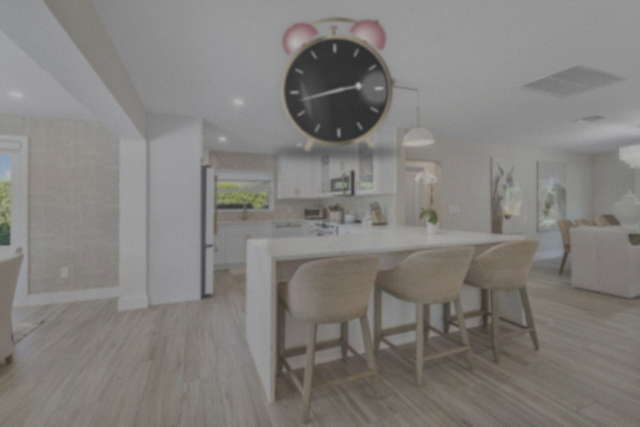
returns 2,43
